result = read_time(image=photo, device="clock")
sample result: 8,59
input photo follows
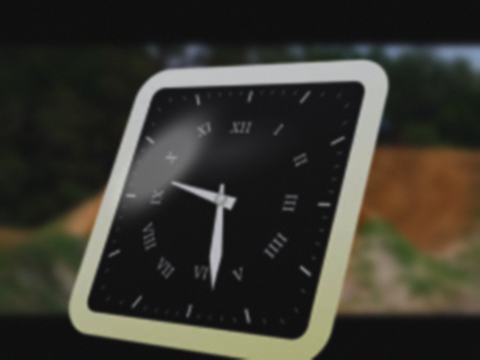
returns 9,28
